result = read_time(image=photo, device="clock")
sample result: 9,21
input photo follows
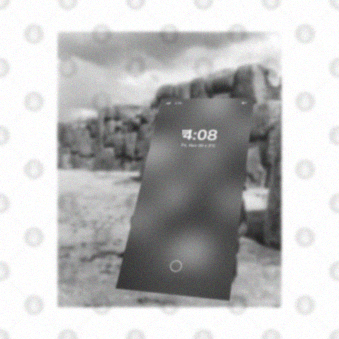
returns 4,08
